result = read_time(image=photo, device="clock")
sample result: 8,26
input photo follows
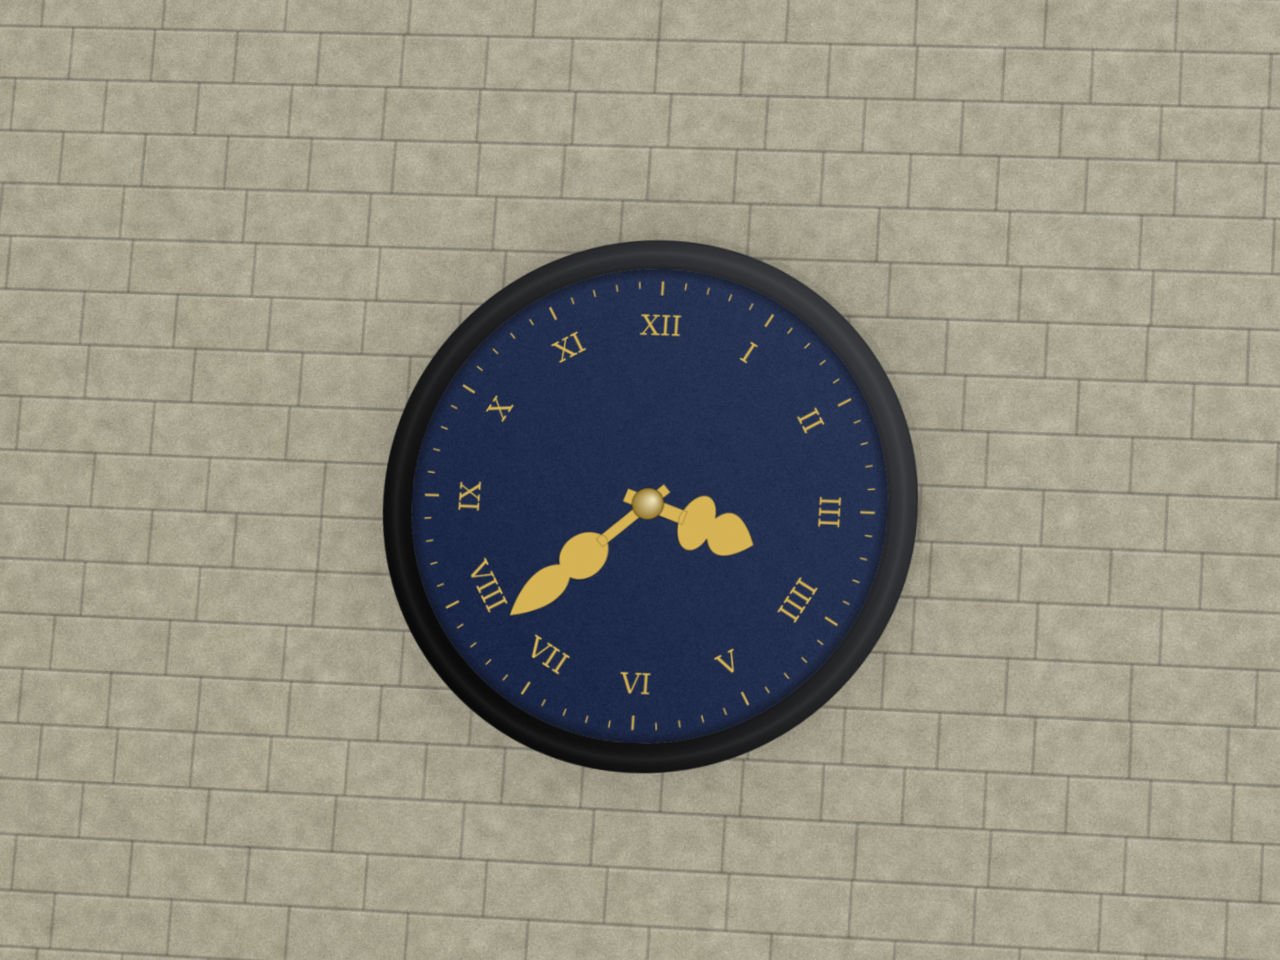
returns 3,38
